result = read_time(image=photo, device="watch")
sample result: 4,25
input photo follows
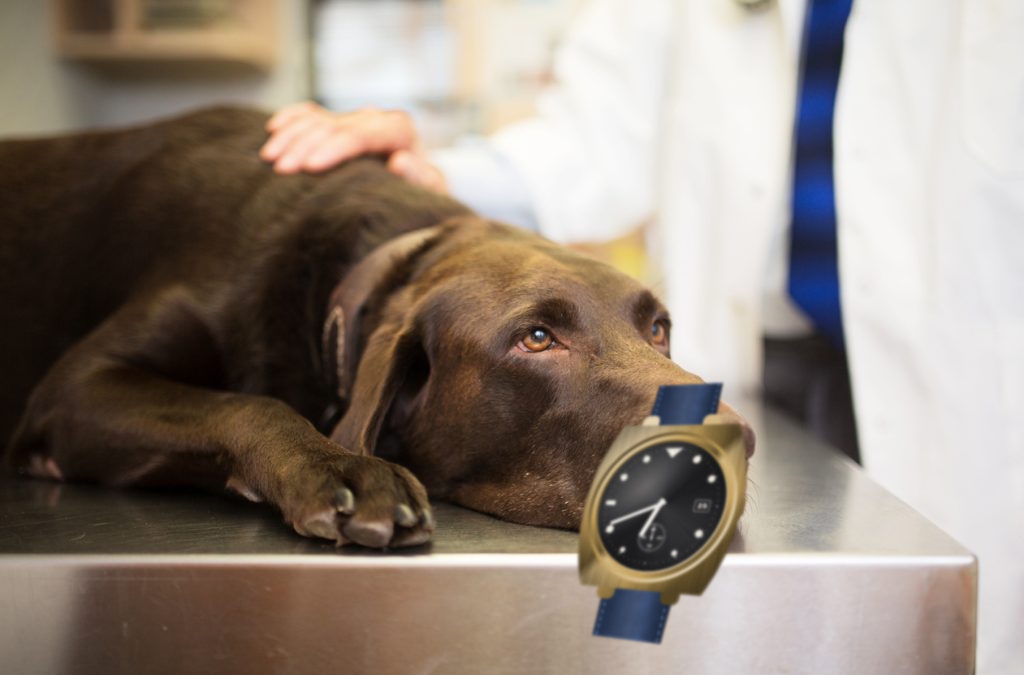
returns 6,41
